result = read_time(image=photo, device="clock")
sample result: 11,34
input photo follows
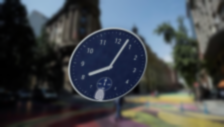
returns 8,03
